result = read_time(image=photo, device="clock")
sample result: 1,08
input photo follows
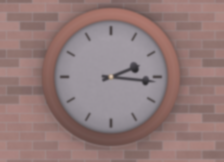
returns 2,16
